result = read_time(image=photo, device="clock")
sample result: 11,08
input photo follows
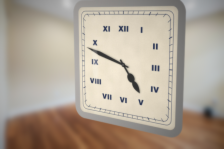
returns 4,48
